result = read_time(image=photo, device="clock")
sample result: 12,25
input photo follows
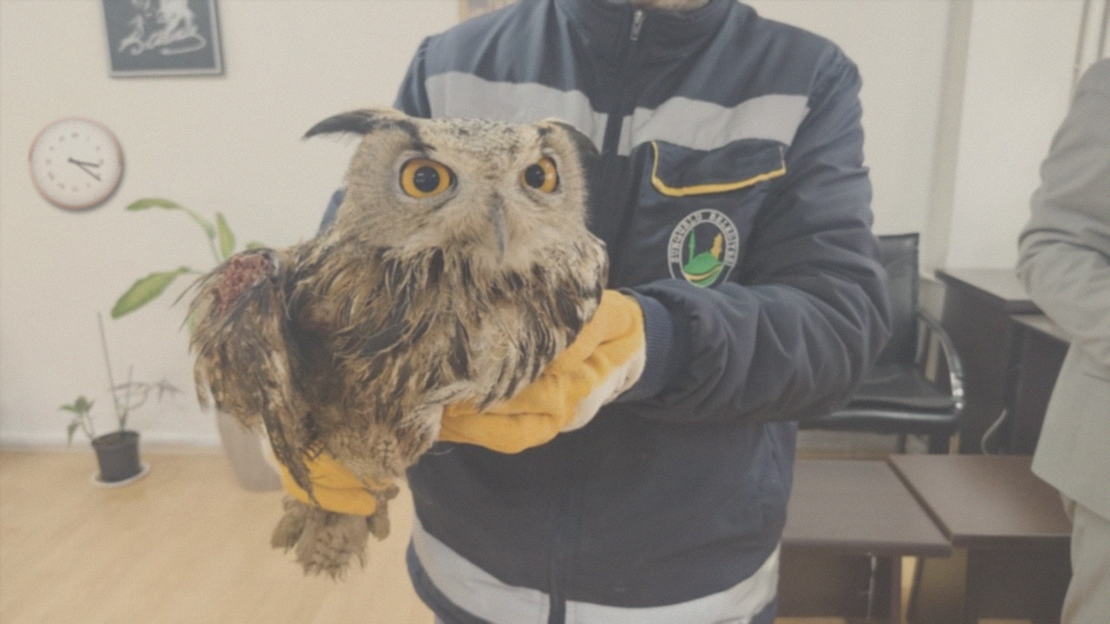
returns 3,21
